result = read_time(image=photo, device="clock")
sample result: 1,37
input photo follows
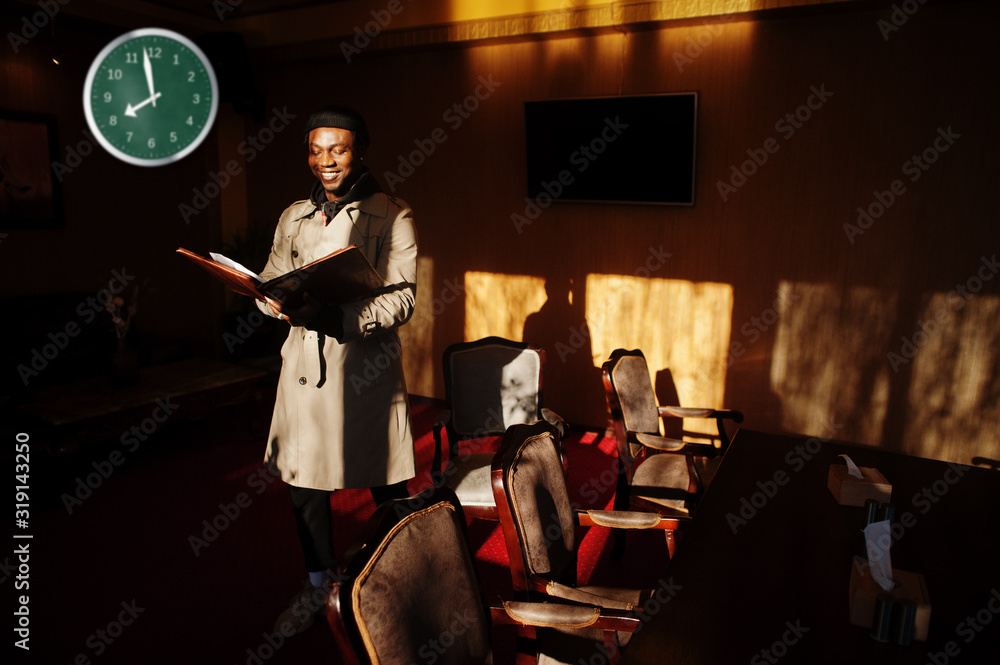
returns 7,58
